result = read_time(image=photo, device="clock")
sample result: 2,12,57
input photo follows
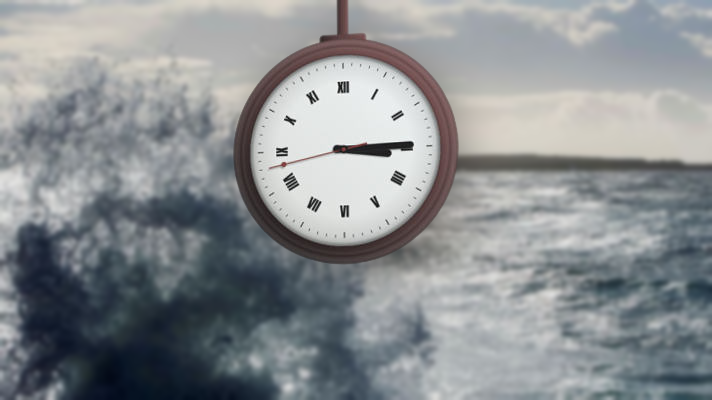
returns 3,14,43
